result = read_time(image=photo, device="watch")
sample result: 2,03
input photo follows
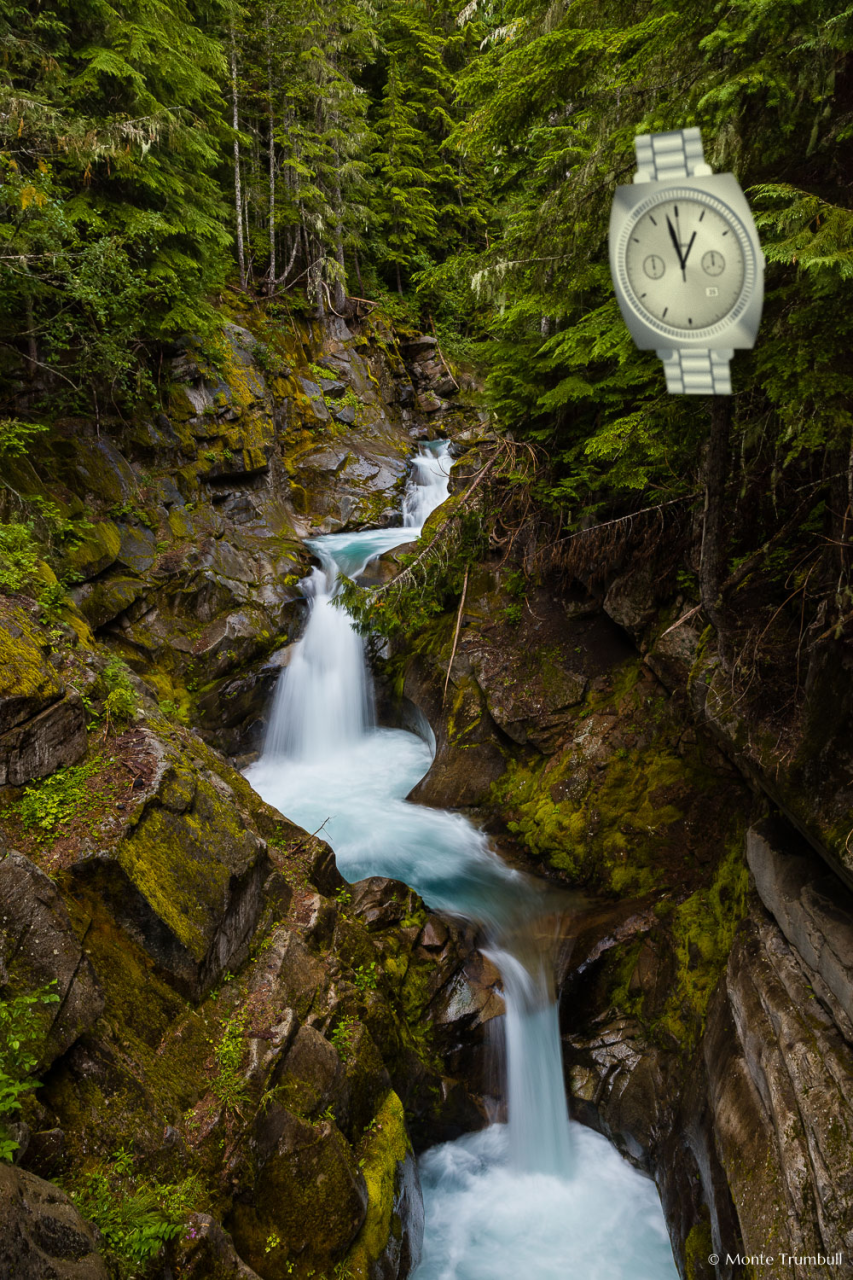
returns 12,58
